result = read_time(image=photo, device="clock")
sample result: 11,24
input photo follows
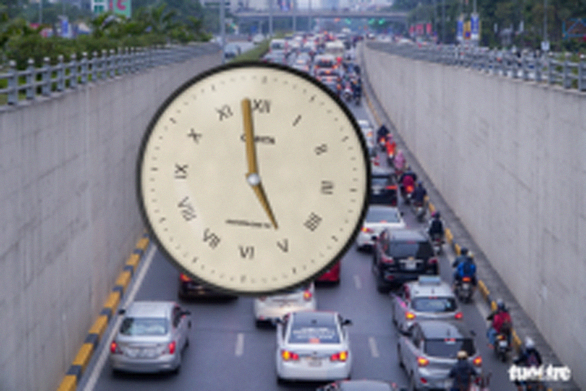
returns 4,58
